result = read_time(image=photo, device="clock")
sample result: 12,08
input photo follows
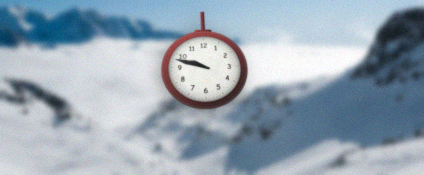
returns 9,48
